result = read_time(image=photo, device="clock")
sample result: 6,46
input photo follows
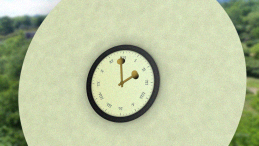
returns 1,59
